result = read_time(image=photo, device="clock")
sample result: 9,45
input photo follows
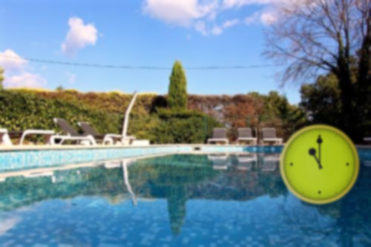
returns 11,00
